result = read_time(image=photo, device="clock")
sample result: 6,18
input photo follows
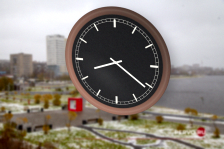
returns 8,21
